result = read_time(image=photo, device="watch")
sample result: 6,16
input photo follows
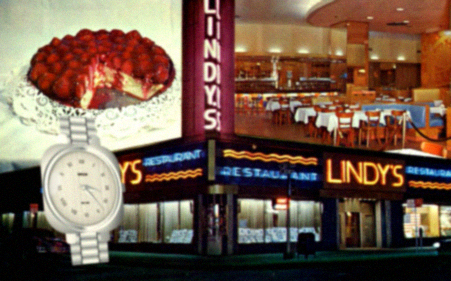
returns 3,23
